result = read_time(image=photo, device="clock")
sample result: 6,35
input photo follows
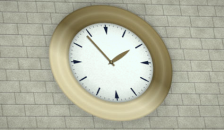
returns 1,54
